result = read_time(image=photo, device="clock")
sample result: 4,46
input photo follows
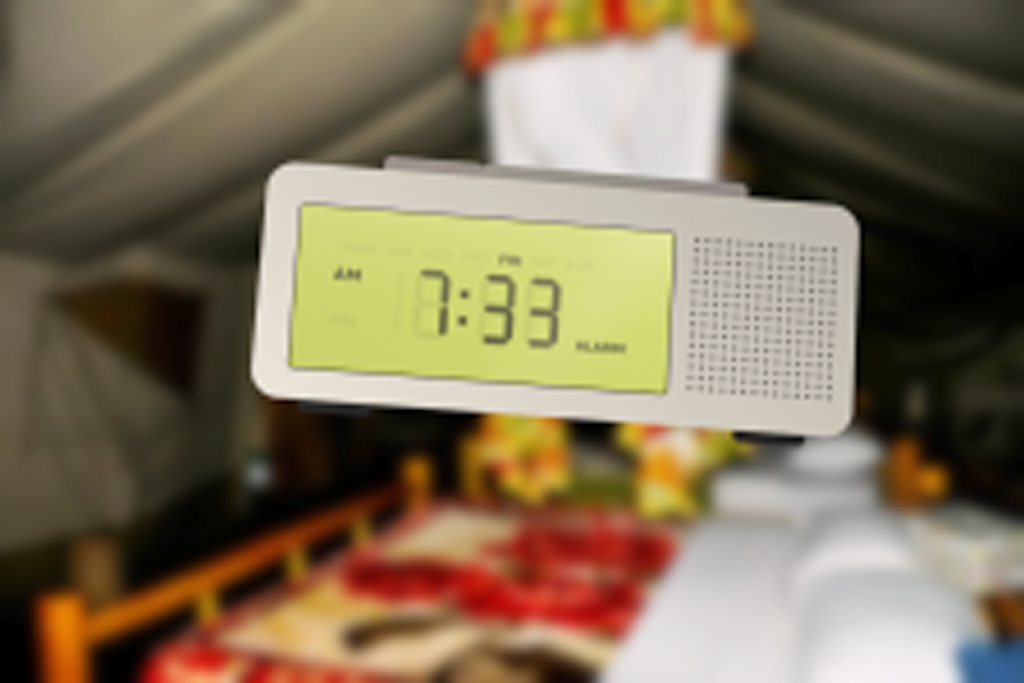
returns 7,33
